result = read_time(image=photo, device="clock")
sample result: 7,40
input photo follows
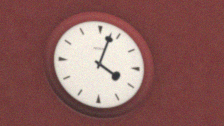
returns 4,03
